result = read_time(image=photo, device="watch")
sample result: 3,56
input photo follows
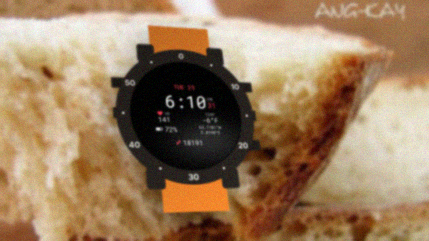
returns 6,10
